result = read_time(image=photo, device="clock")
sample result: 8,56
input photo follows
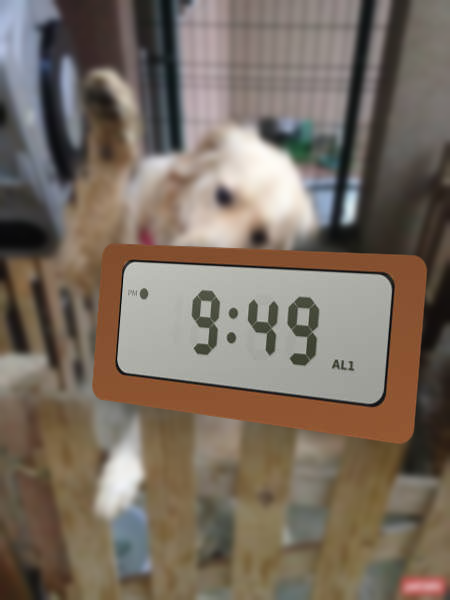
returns 9,49
